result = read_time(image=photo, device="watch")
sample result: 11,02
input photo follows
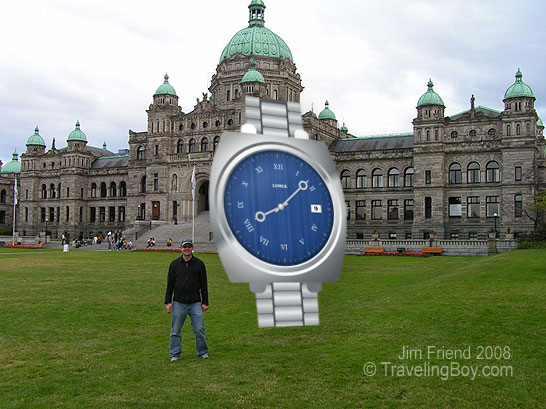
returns 8,08
